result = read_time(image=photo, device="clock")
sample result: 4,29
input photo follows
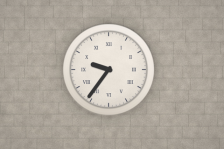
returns 9,36
